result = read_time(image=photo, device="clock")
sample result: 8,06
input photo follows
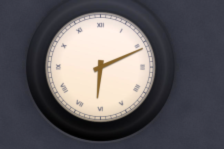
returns 6,11
